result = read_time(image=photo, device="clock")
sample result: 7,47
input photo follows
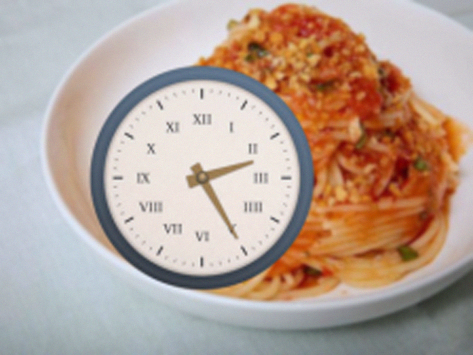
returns 2,25
